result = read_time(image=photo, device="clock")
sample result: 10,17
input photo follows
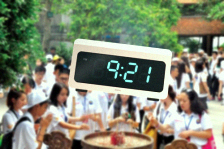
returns 9,21
